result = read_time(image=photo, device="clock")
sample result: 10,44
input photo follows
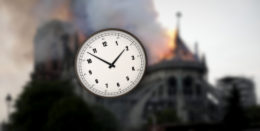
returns 1,53
